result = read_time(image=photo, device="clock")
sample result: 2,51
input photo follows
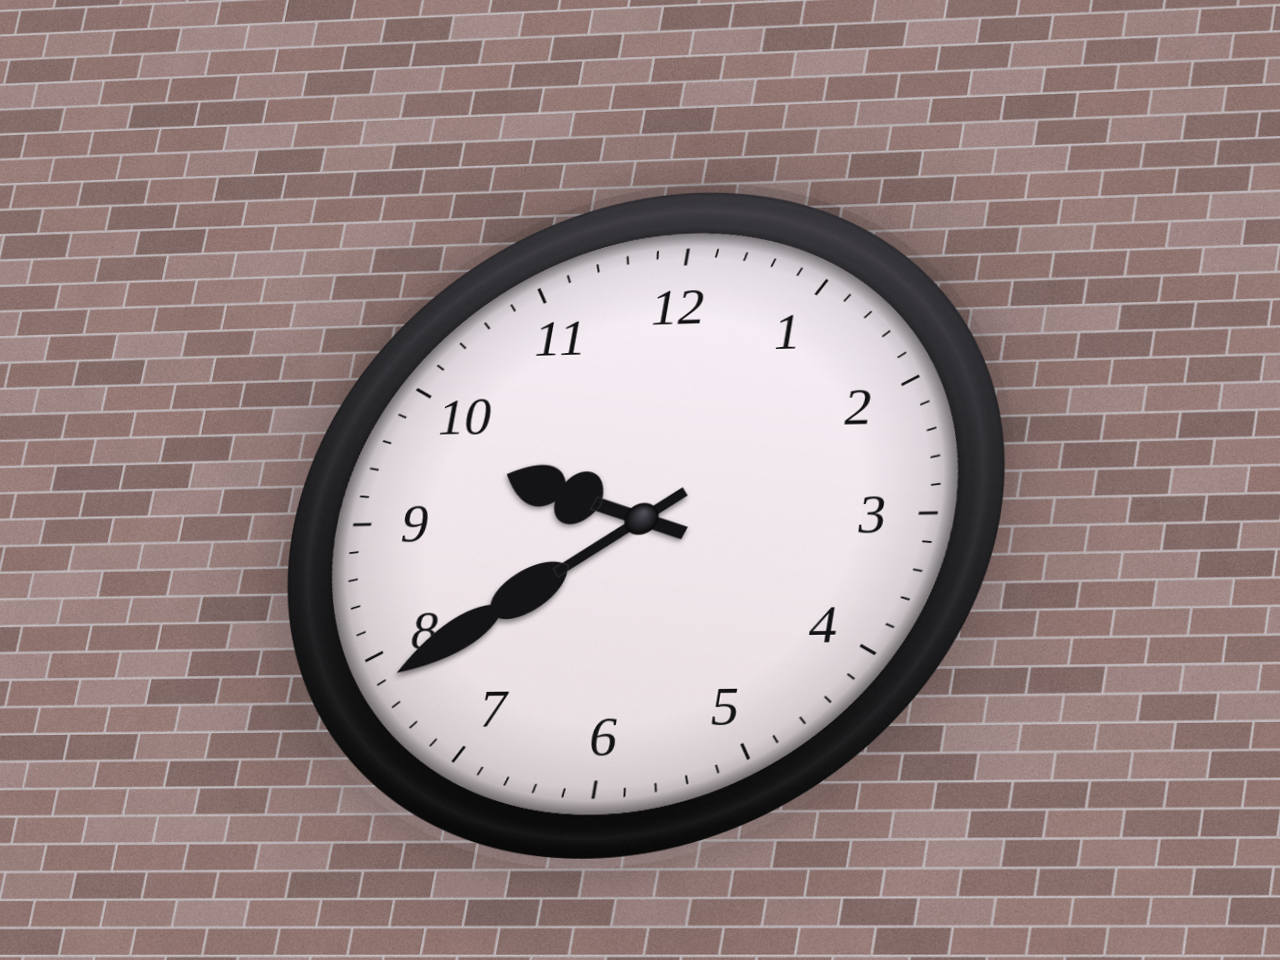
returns 9,39
